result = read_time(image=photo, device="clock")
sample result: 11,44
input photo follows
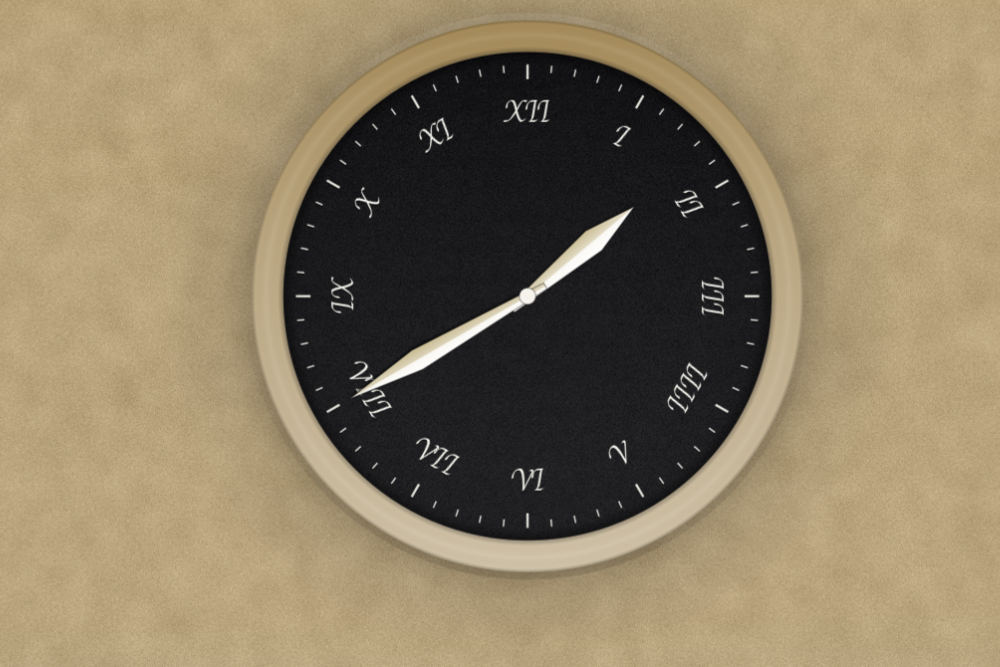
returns 1,40
